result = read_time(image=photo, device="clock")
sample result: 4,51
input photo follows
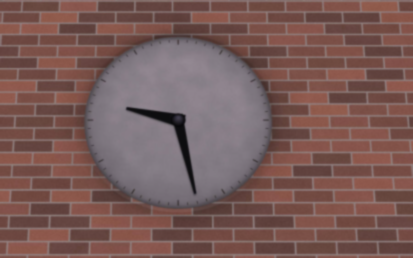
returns 9,28
